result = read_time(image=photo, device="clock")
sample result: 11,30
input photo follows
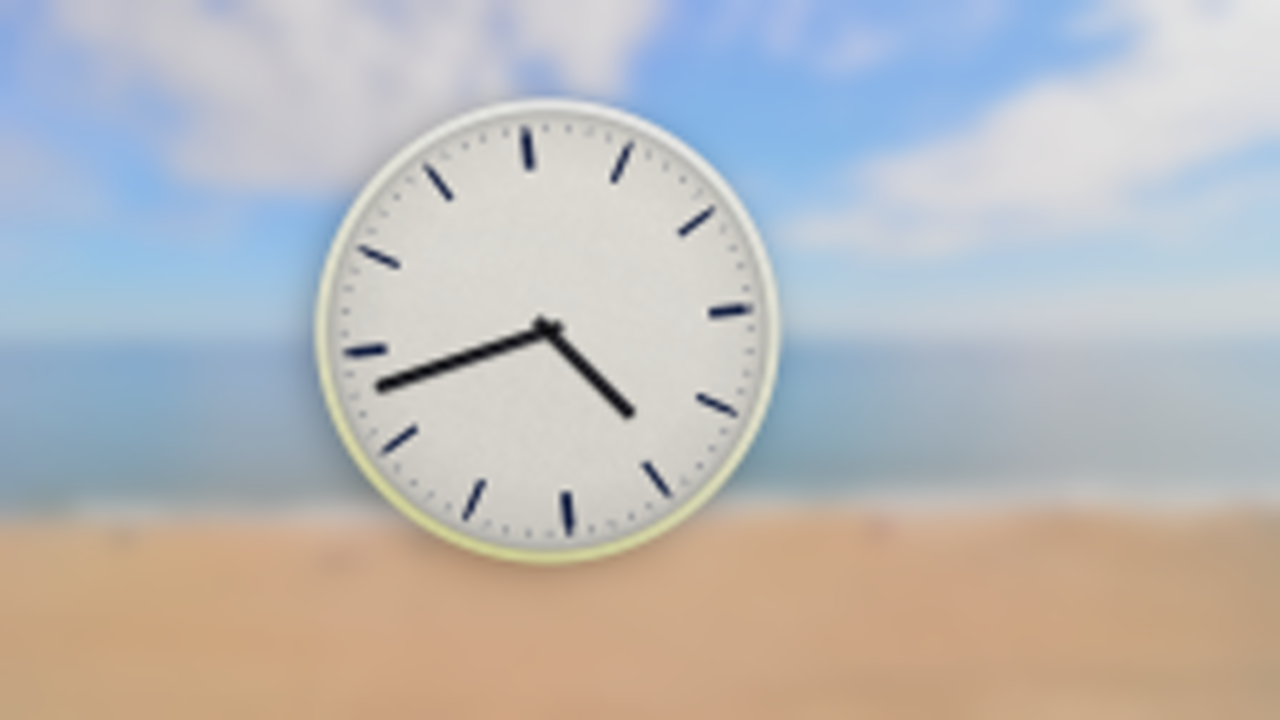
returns 4,43
